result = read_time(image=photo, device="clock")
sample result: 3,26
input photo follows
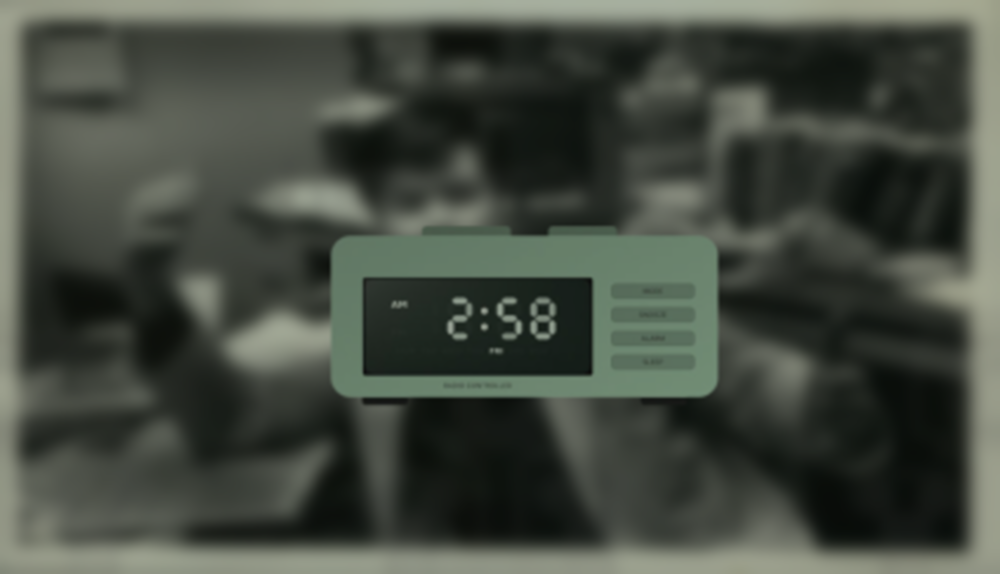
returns 2,58
